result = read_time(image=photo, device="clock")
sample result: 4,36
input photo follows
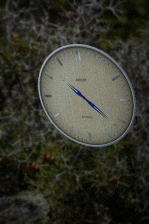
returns 10,22
